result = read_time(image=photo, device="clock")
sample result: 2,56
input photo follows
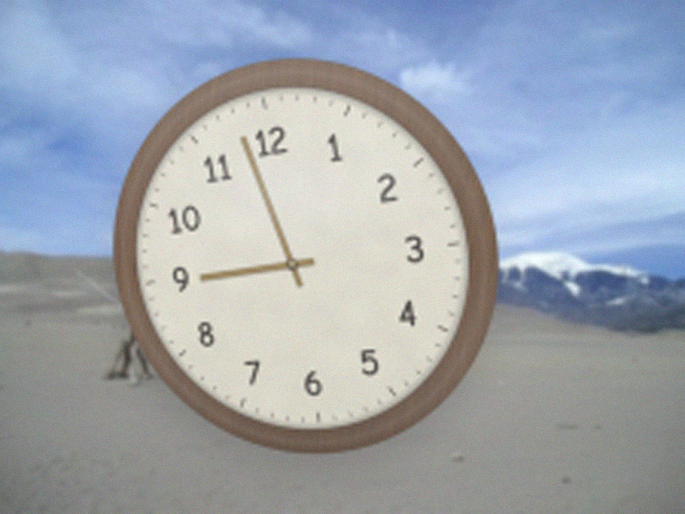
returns 8,58
